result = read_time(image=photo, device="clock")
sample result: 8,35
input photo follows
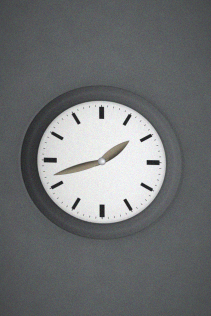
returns 1,42
